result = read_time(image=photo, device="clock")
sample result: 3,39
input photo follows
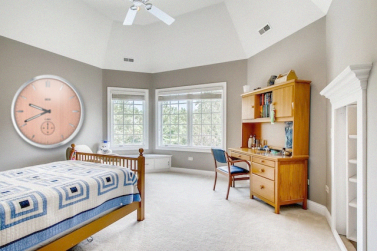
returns 9,41
